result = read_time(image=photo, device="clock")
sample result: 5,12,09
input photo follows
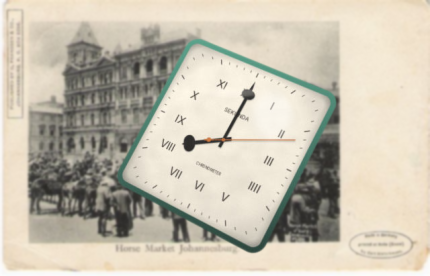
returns 8,00,11
